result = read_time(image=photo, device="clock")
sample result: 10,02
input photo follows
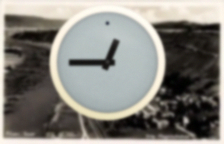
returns 12,45
